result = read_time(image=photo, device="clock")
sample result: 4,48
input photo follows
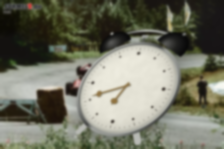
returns 6,41
